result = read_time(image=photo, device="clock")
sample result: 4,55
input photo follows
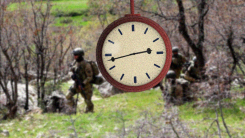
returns 2,43
